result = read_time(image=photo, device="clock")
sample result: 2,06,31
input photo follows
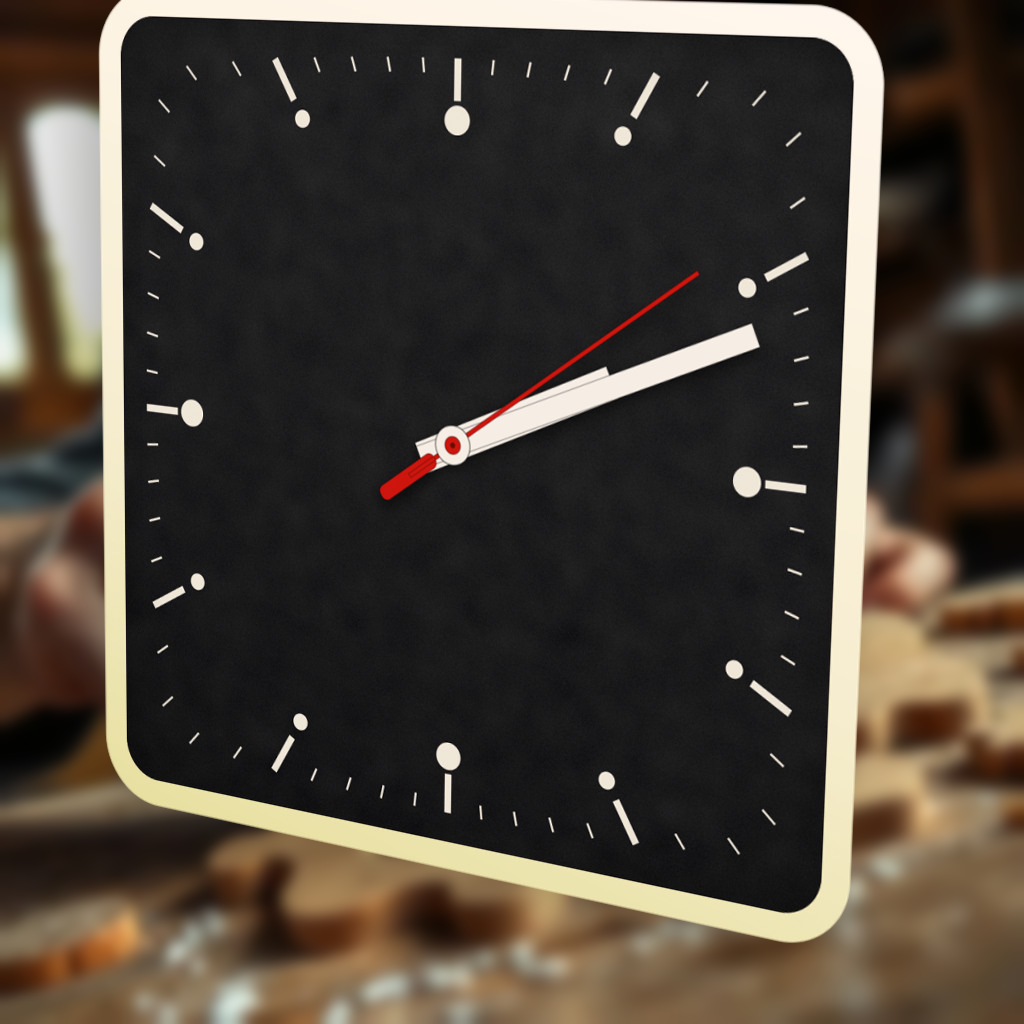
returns 2,11,09
